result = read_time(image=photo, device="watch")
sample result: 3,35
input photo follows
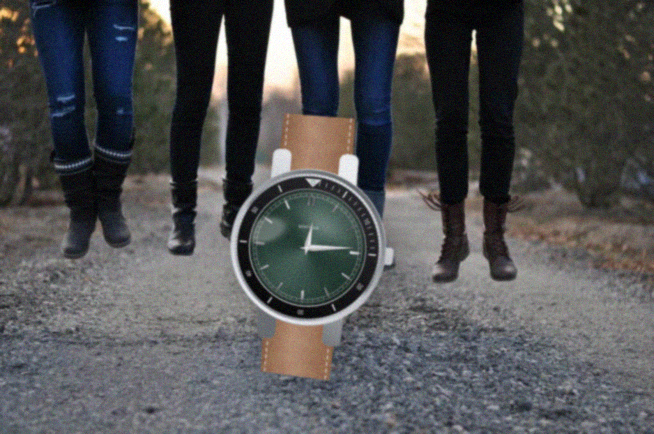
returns 12,14
